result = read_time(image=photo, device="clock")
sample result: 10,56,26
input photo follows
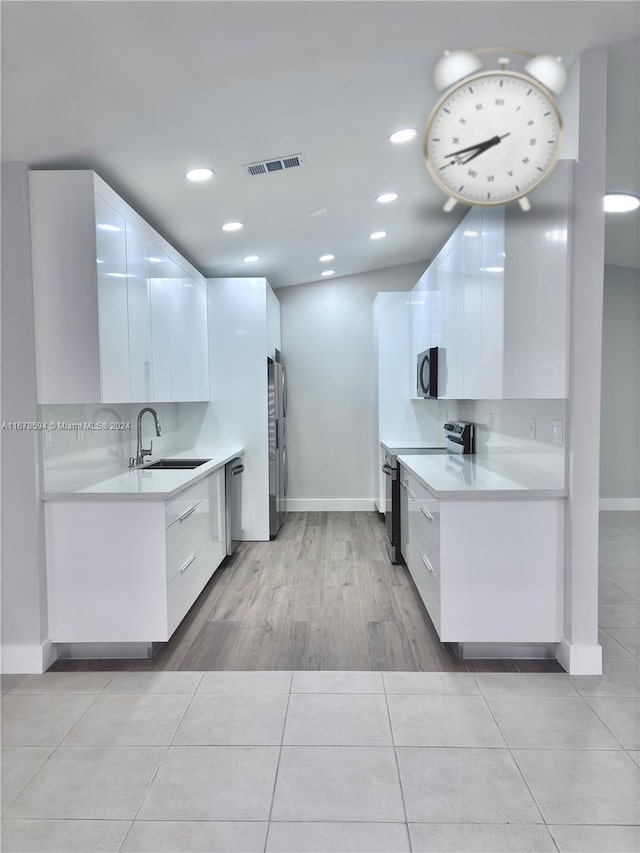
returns 7,41,40
